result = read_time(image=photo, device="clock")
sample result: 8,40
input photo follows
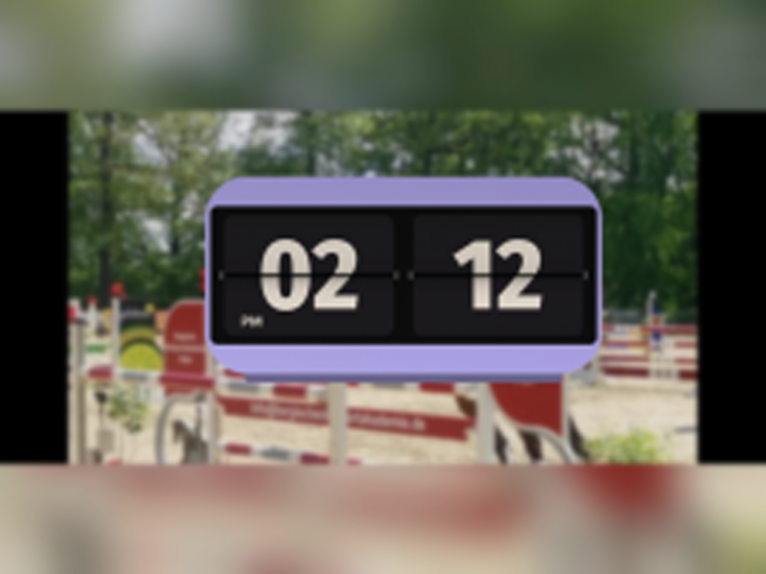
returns 2,12
